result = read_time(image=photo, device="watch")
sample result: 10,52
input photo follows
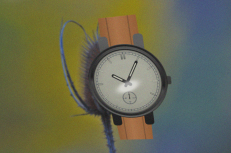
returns 10,05
